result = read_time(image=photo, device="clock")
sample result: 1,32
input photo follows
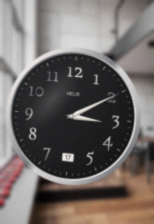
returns 3,10
